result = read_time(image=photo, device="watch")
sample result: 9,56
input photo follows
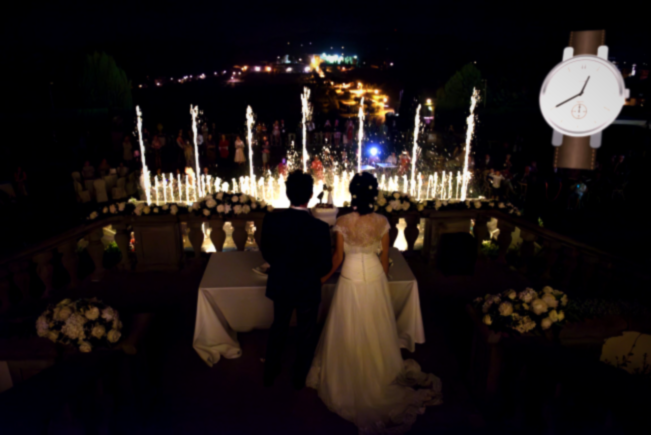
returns 12,40
